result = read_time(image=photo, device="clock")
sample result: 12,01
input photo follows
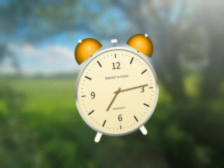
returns 7,14
